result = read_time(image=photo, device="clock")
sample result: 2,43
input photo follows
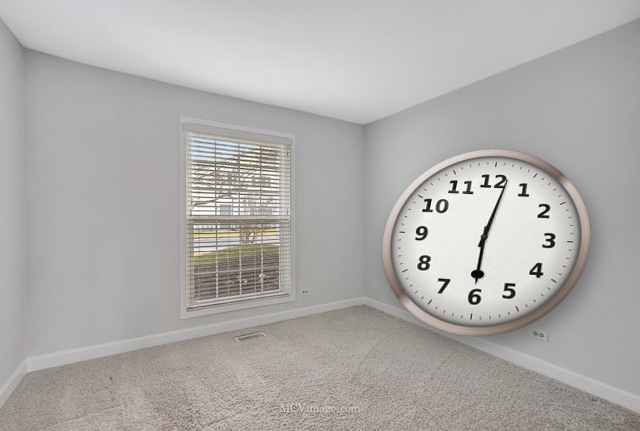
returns 6,02
